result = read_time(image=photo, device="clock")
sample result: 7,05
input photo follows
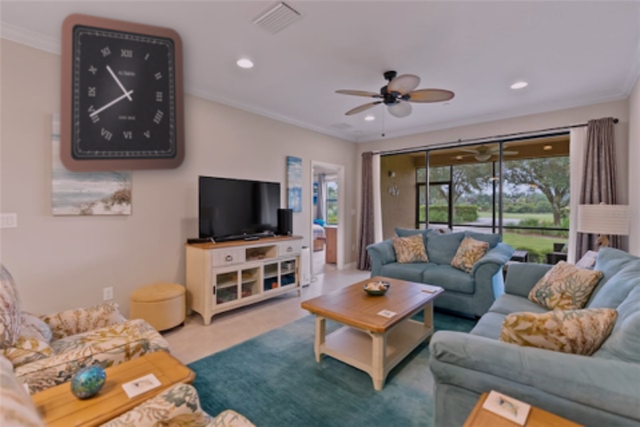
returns 10,40
